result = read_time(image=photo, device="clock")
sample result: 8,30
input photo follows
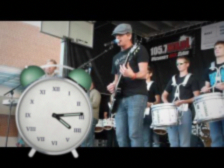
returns 4,14
